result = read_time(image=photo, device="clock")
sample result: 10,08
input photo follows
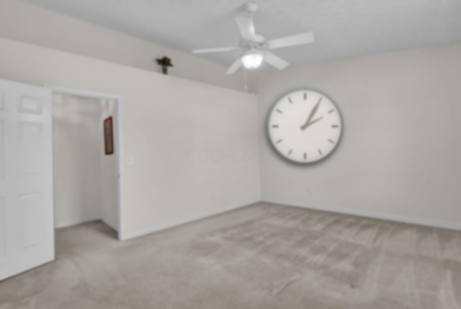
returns 2,05
